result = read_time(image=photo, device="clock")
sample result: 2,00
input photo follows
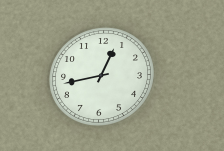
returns 12,43
